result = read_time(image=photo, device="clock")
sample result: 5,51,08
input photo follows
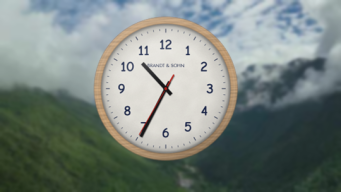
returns 10,34,35
